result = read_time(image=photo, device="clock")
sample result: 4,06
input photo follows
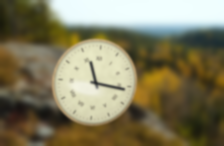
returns 11,16
